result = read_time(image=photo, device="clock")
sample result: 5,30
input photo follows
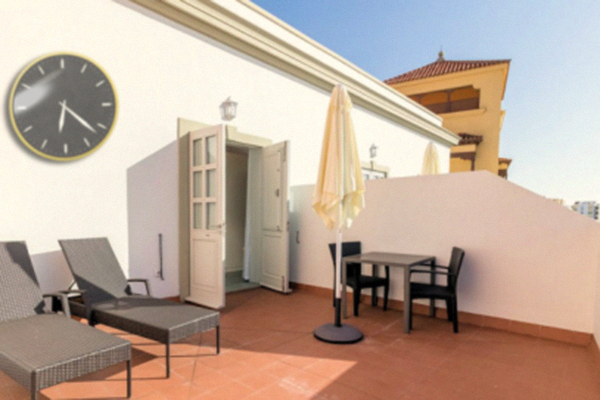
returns 6,22
